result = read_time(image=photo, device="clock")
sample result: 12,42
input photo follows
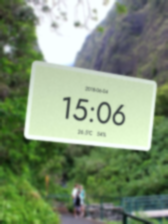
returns 15,06
